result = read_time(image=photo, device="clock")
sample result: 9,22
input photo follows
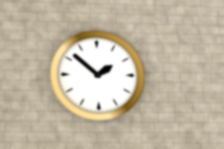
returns 1,52
